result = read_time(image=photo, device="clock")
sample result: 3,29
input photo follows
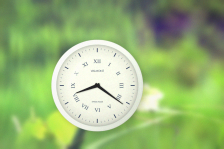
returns 8,21
